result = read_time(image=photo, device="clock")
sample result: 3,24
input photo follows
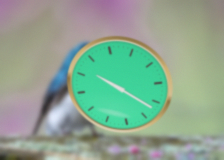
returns 10,22
